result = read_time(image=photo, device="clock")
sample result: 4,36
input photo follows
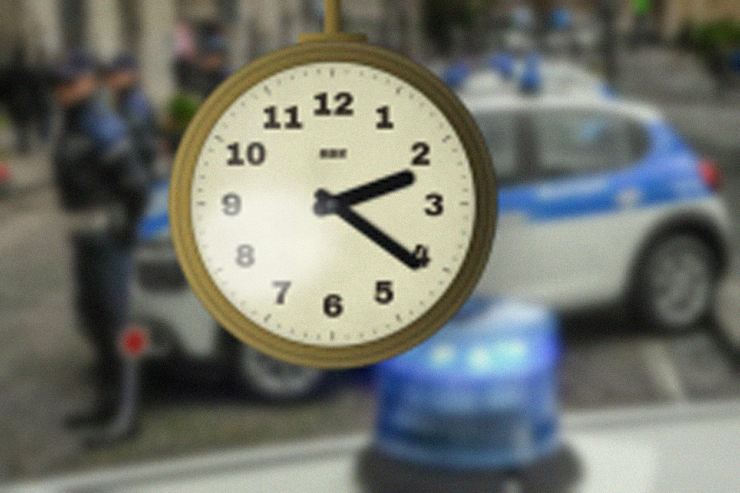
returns 2,21
